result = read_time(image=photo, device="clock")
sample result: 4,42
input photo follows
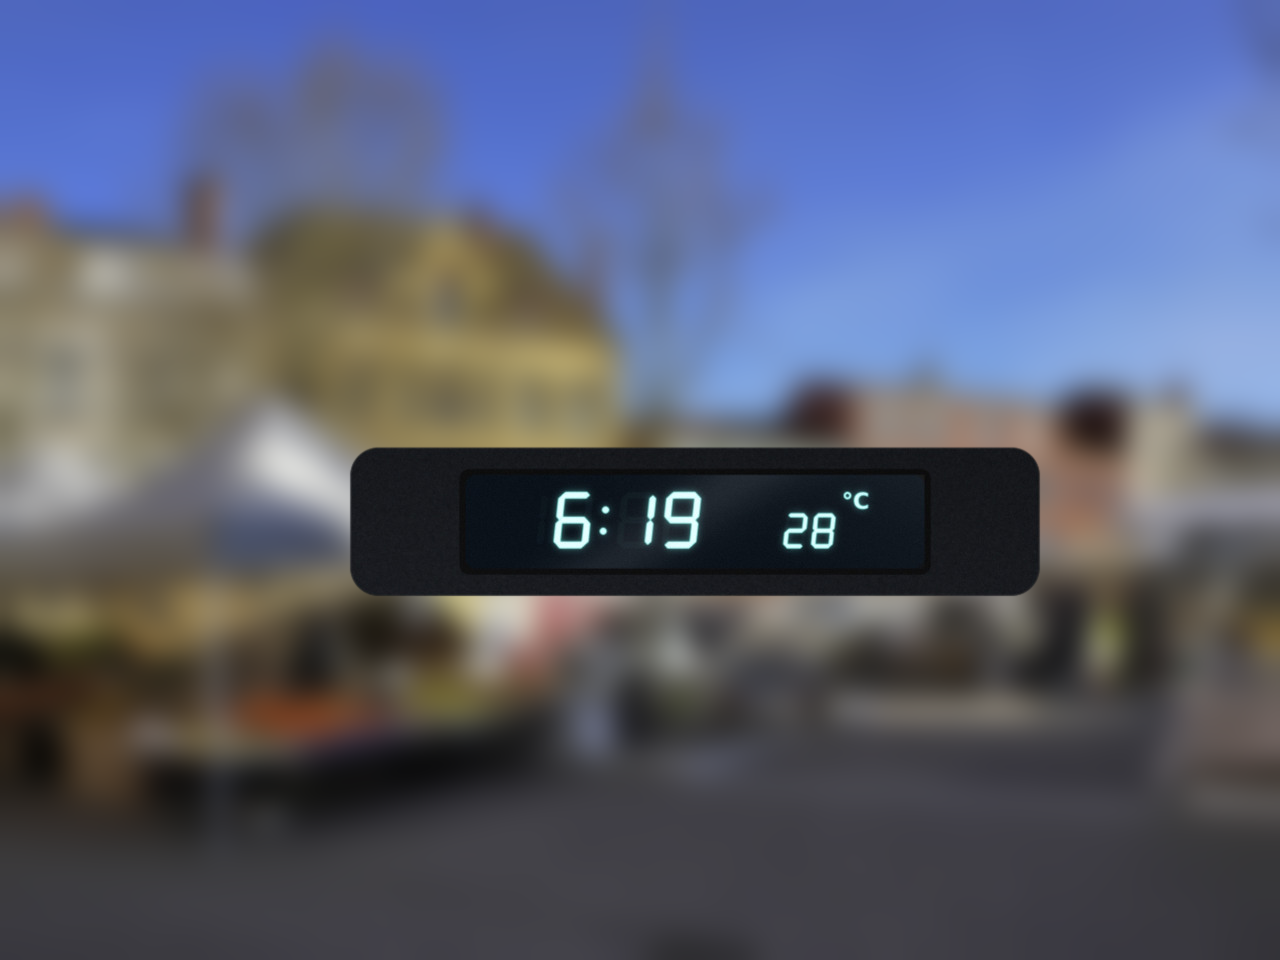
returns 6,19
